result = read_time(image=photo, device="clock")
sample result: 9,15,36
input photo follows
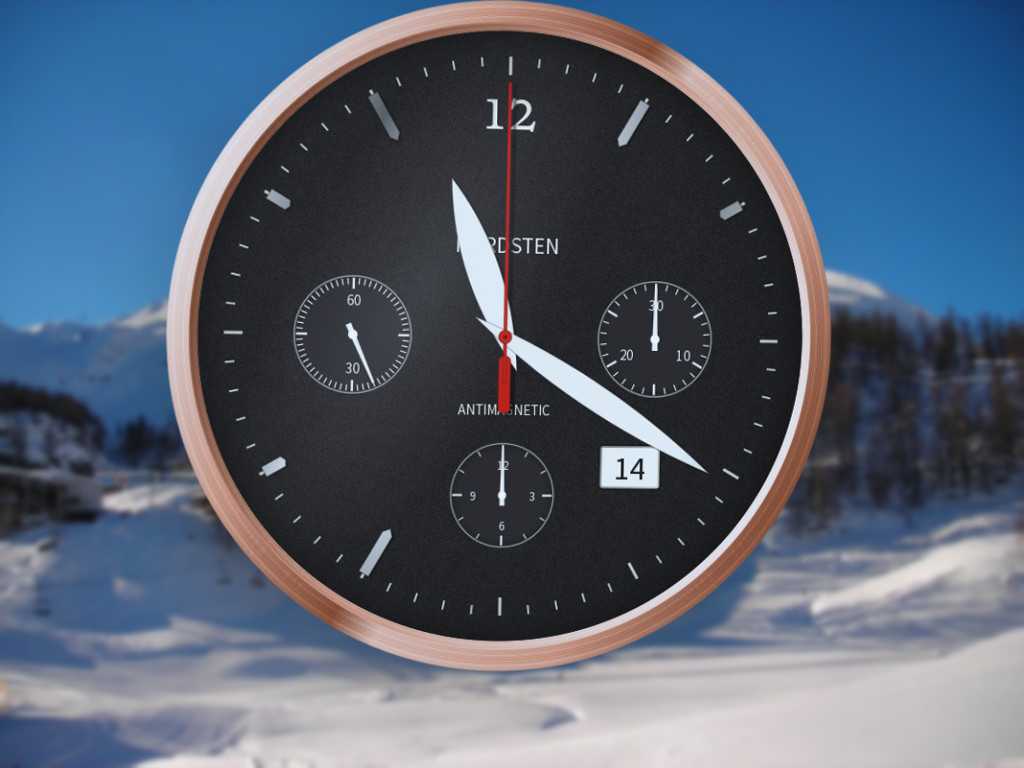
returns 11,20,26
